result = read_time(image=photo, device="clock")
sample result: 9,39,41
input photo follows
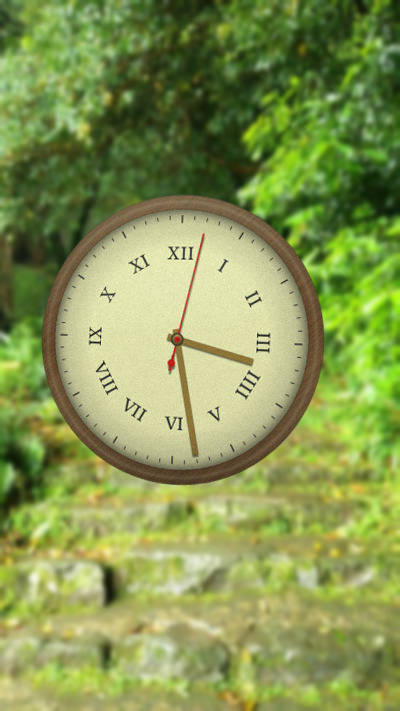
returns 3,28,02
